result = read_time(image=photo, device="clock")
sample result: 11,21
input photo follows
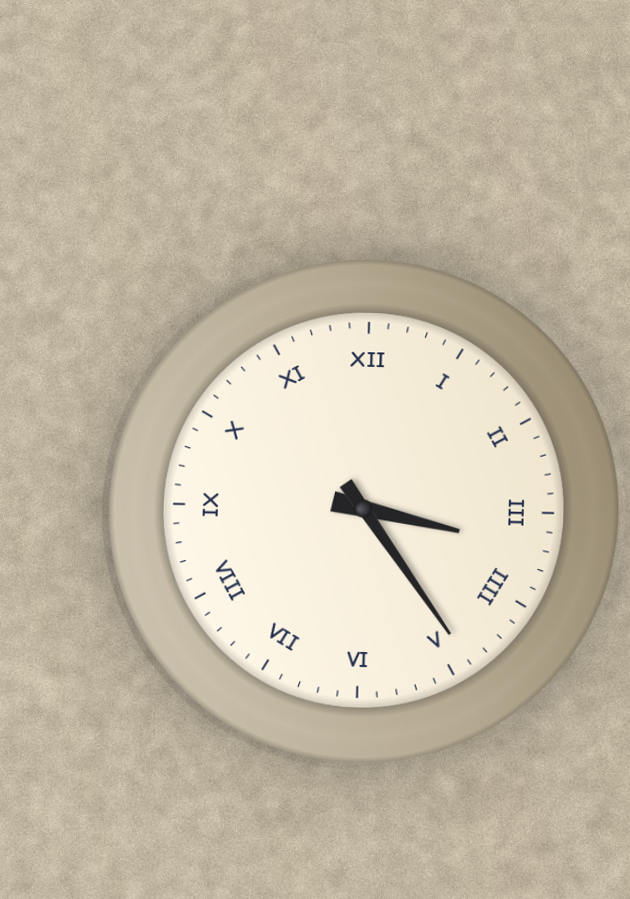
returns 3,24
